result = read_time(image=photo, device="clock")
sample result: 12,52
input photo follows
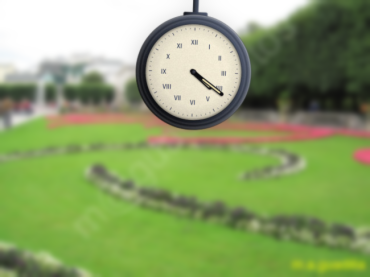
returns 4,21
